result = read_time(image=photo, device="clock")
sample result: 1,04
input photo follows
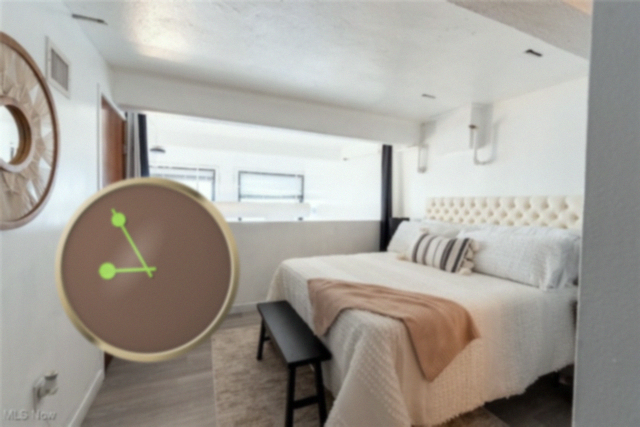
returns 8,55
